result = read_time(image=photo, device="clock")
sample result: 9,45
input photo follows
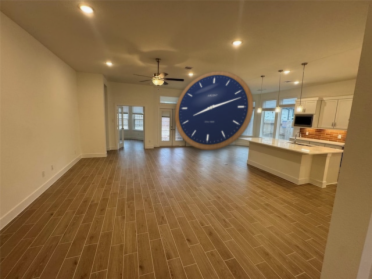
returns 8,12
